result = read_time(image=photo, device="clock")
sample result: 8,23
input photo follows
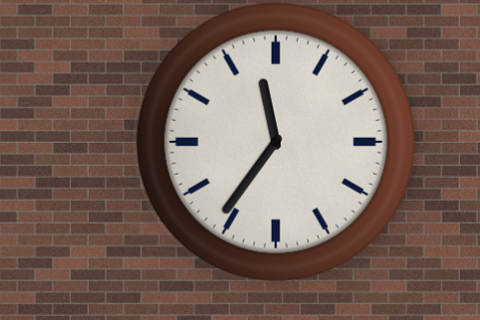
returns 11,36
